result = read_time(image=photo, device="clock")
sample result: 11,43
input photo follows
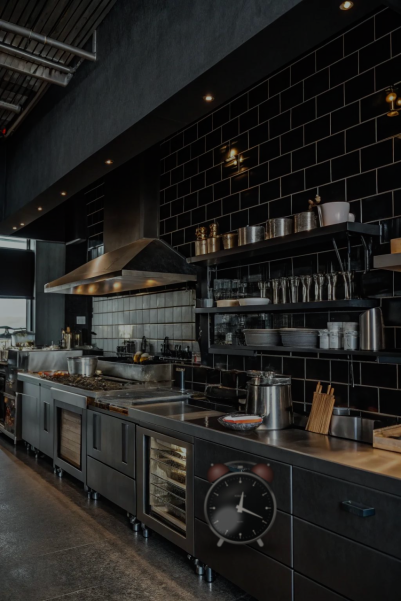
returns 12,19
